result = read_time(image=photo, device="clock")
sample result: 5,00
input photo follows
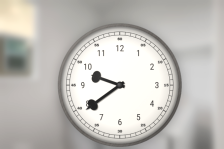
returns 9,39
